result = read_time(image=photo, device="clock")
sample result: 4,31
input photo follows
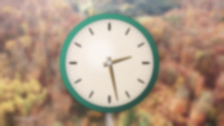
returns 2,28
